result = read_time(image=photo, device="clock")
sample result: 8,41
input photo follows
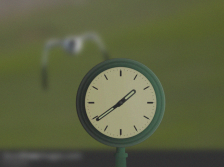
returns 1,39
